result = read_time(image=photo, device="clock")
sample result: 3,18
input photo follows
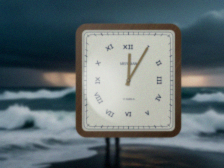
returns 12,05
